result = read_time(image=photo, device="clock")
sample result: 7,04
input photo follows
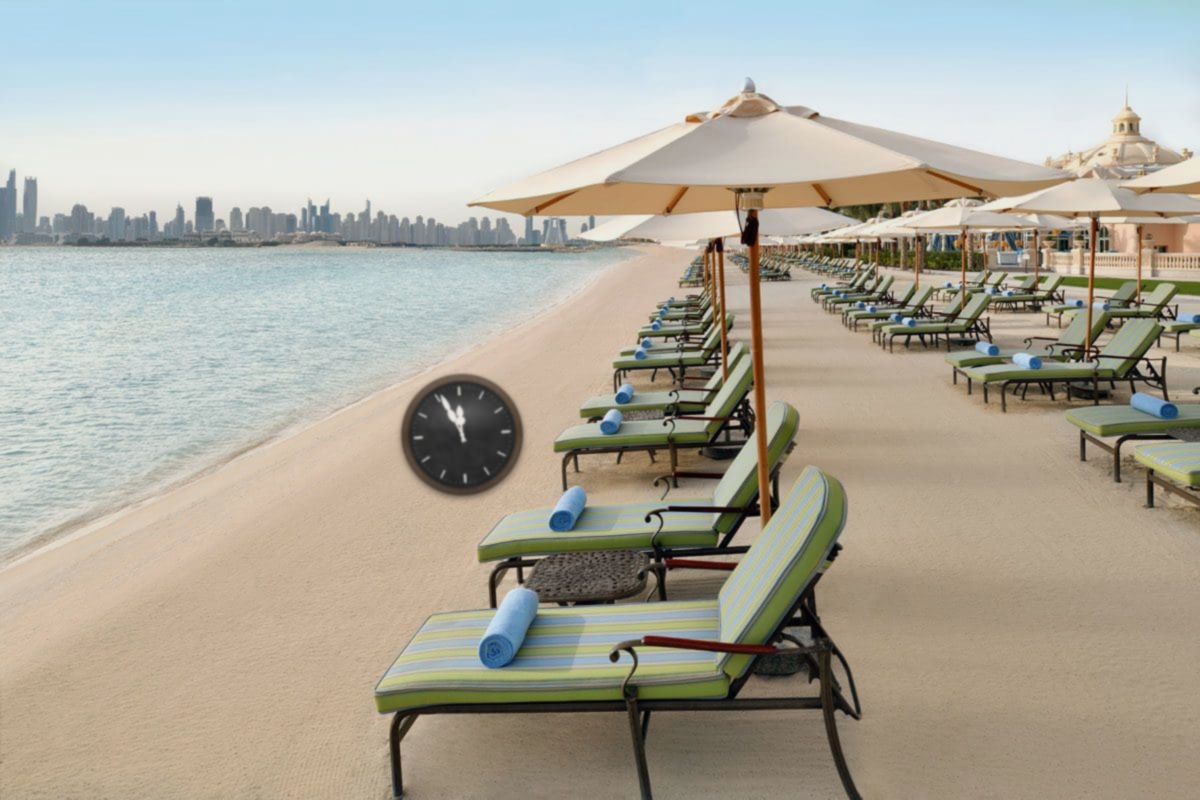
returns 11,56
